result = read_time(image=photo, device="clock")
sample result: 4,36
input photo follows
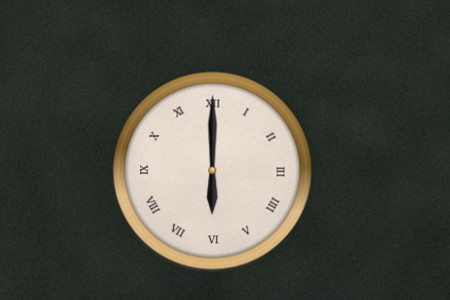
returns 6,00
